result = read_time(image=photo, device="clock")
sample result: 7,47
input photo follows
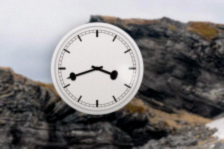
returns 3,42
